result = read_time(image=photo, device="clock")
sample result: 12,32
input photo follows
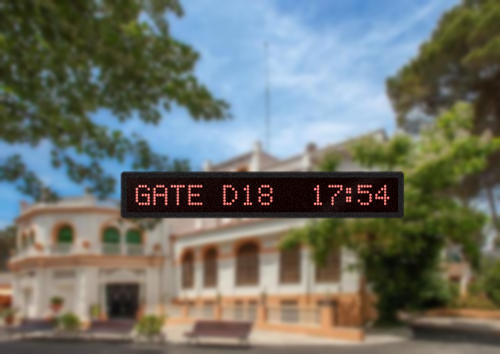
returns 17,54
